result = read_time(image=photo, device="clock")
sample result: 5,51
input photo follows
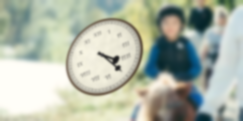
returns 4,25
